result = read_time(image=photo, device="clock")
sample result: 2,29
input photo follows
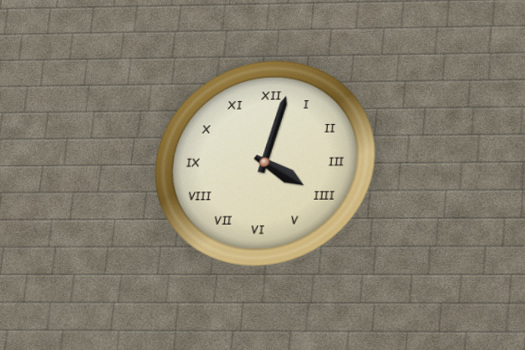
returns 4,02
